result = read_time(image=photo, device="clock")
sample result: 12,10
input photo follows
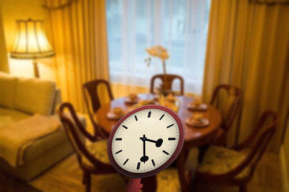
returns 3,28
